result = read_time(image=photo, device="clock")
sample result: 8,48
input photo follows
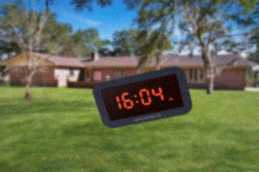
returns 16,04
